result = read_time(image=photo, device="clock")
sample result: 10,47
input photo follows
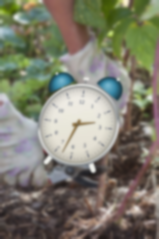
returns 2,33
